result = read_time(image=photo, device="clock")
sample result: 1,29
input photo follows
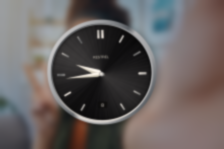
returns 9,44
